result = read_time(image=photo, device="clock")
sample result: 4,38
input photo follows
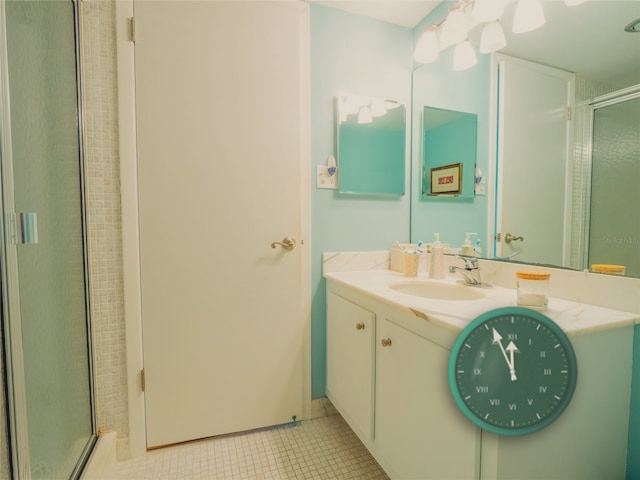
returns 11,56
